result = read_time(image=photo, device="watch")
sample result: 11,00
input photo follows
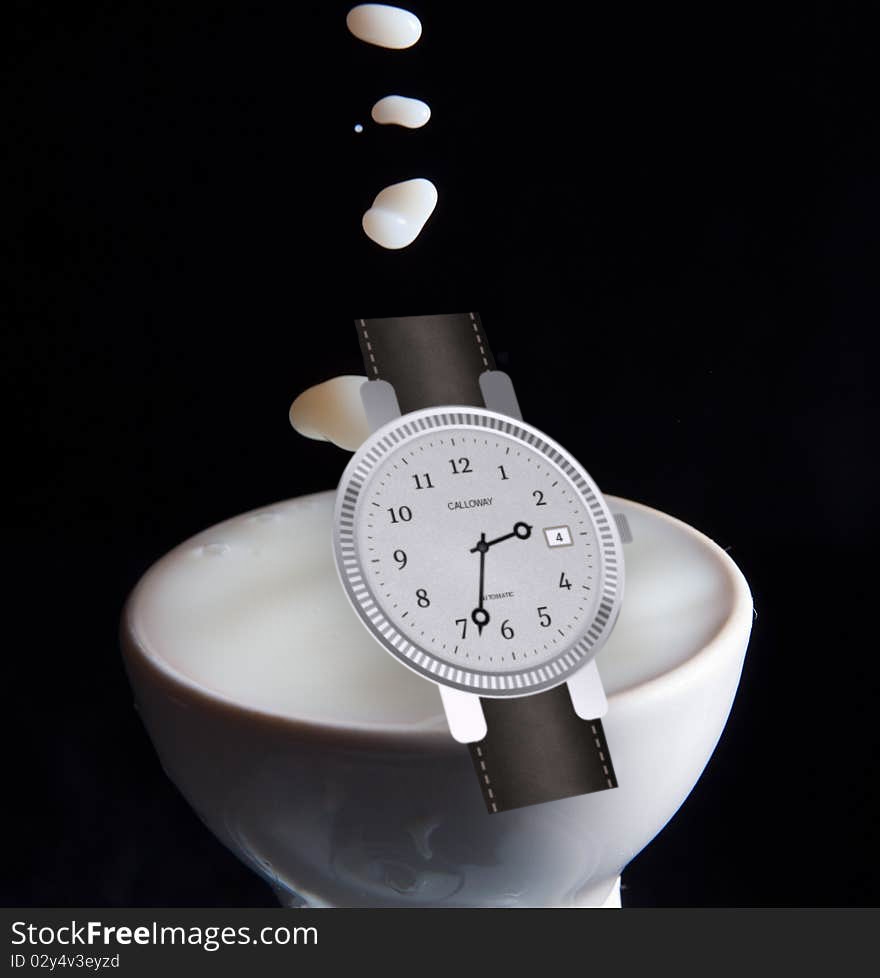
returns 2,33
